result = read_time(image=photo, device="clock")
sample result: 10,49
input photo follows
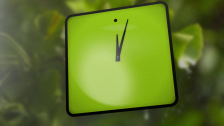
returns 12,03
